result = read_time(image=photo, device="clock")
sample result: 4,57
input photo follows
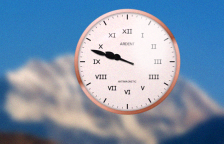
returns 9,48
